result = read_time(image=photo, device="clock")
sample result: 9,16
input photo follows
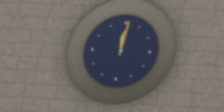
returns 12,01
